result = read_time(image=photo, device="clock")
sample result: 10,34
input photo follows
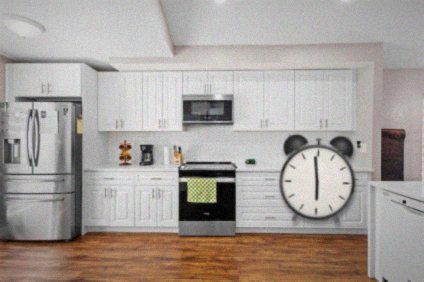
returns 5,59
